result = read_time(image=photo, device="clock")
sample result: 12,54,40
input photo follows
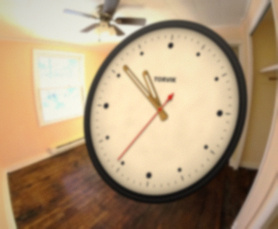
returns 10,51,36
